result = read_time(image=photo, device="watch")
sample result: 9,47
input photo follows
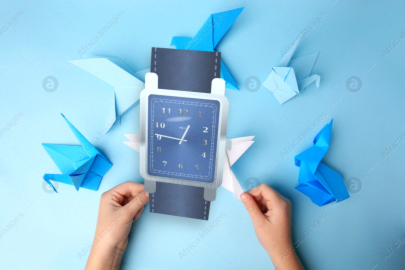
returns 12,46
